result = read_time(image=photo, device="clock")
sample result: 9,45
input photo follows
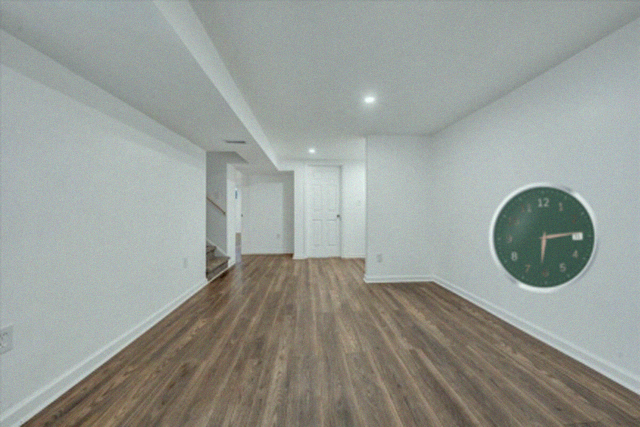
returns 6,14
